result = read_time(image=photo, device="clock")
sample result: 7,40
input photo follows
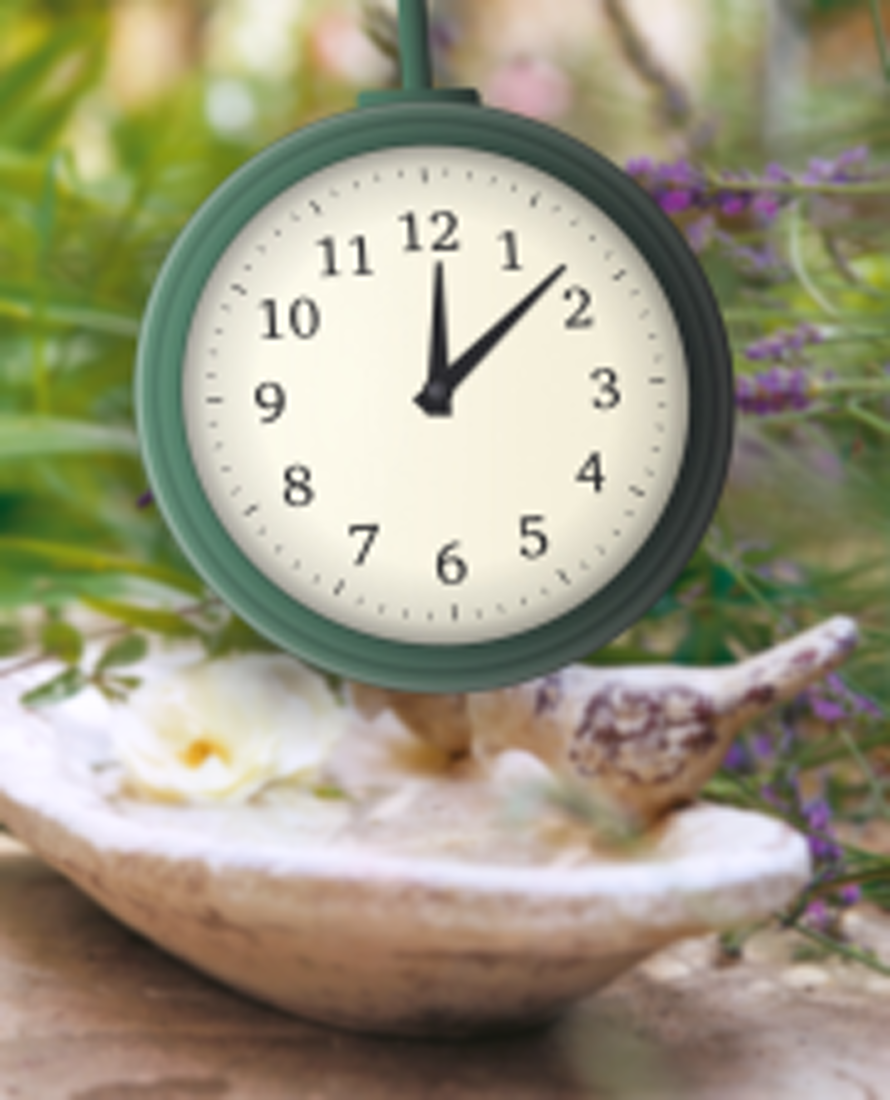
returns 12,08
